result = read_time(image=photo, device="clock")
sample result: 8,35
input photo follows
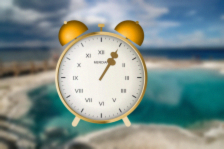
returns 1,05
